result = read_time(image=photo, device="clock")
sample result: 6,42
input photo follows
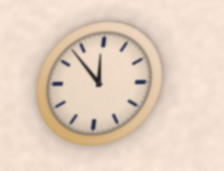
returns 11,53
